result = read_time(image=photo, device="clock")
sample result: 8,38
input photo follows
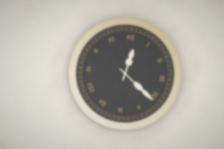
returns 12,21
